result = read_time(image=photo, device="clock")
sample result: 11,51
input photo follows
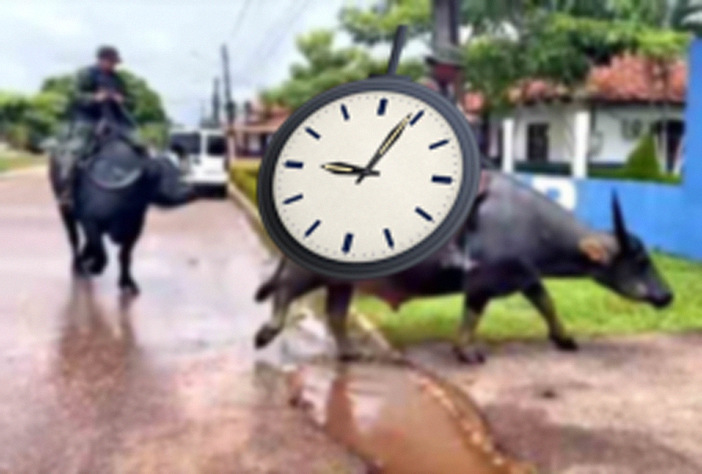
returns 9,04
